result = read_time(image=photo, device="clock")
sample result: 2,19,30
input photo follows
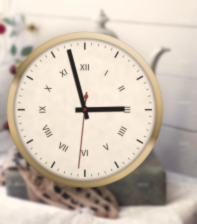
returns 2,57,31
